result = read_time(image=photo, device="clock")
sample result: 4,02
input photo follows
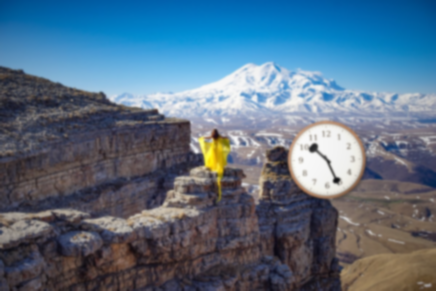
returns 10,26
